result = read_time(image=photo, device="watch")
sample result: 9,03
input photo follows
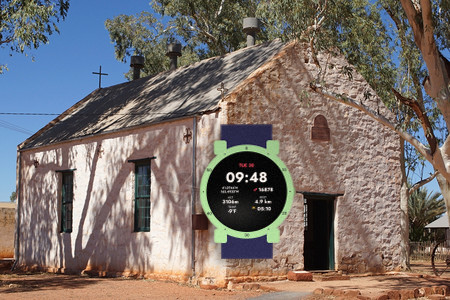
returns 9,48
